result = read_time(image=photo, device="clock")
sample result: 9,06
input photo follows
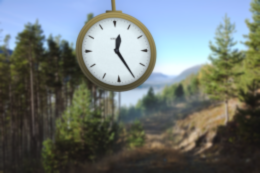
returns 12,25
